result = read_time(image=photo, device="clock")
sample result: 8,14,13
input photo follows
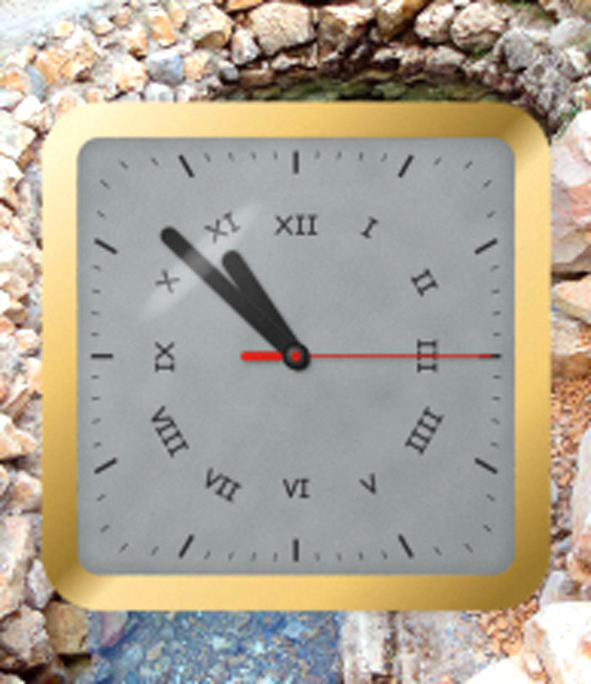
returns 10,52,15
